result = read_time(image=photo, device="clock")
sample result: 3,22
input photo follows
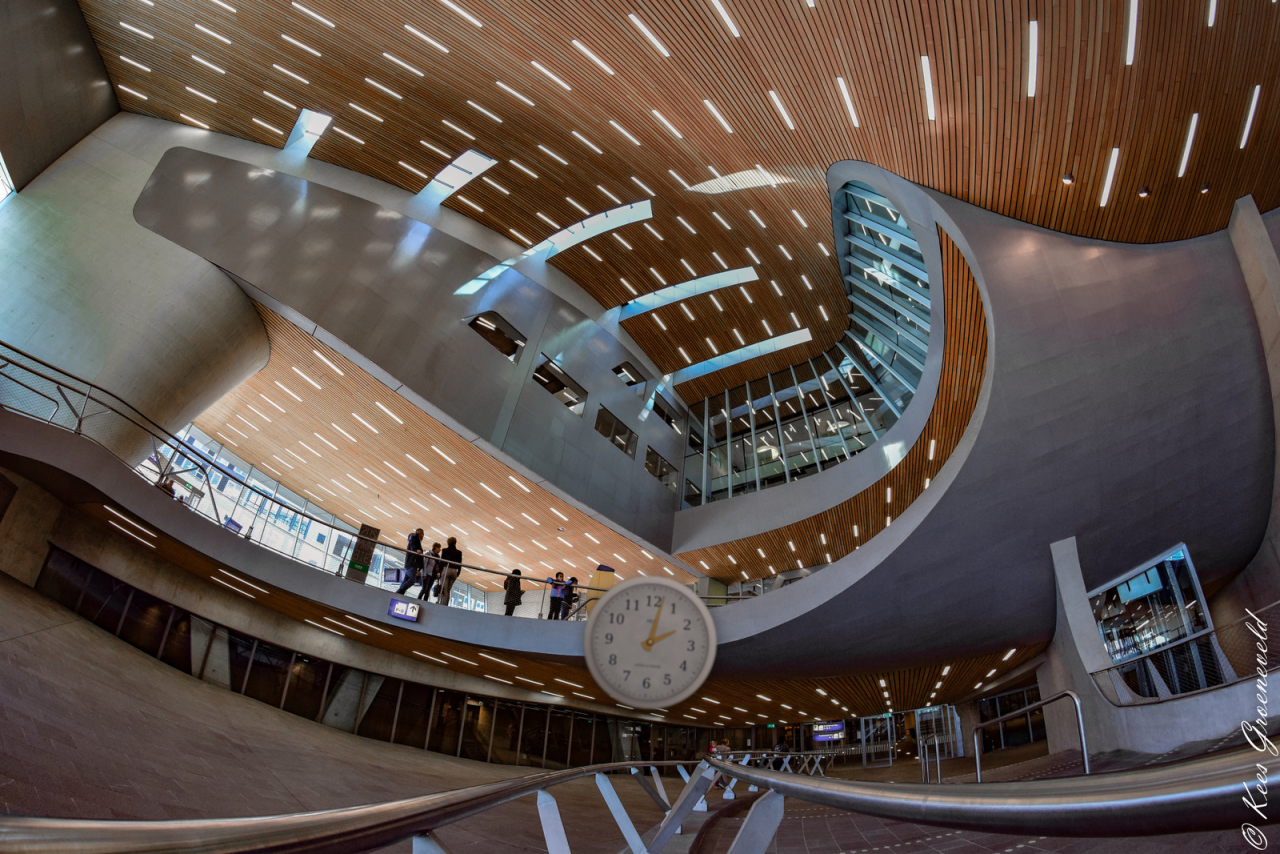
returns 2,02
